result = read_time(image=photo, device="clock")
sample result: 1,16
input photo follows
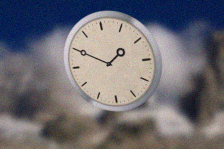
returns 1,50
